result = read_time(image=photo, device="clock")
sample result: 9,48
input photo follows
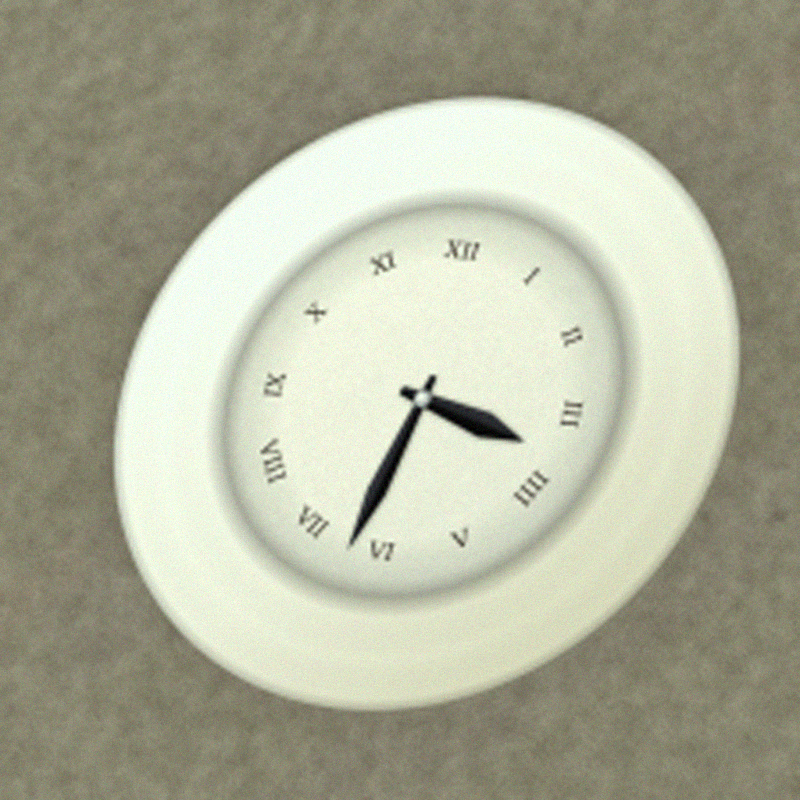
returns 3,32
